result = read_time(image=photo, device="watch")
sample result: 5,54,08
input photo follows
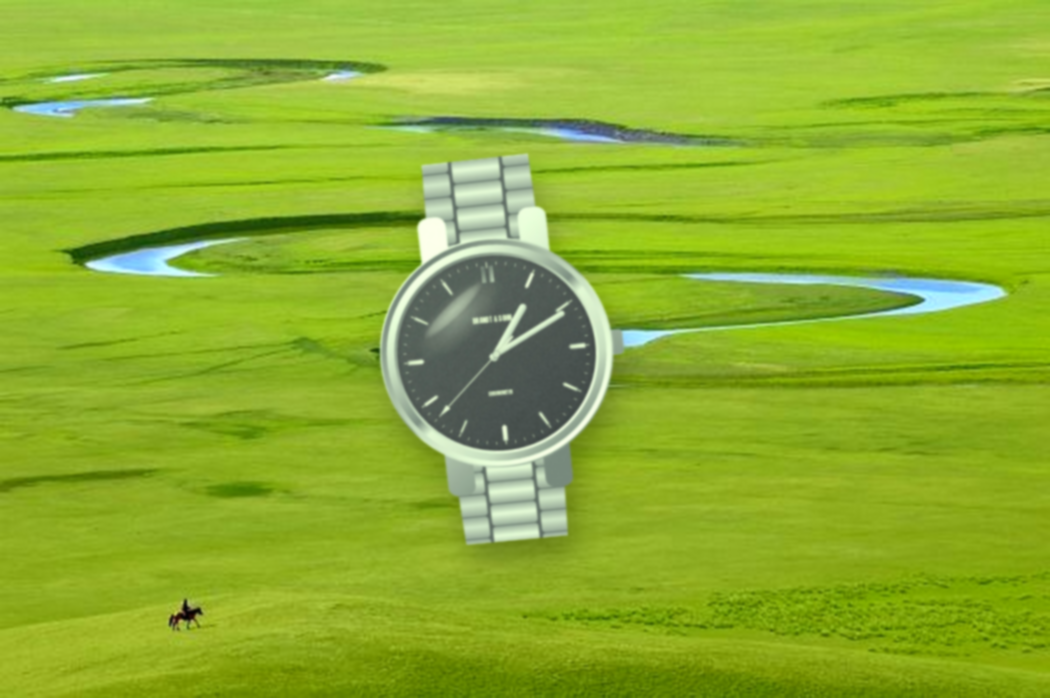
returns 1,10,38
